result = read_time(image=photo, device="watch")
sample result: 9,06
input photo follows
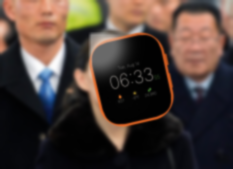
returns 6,33
